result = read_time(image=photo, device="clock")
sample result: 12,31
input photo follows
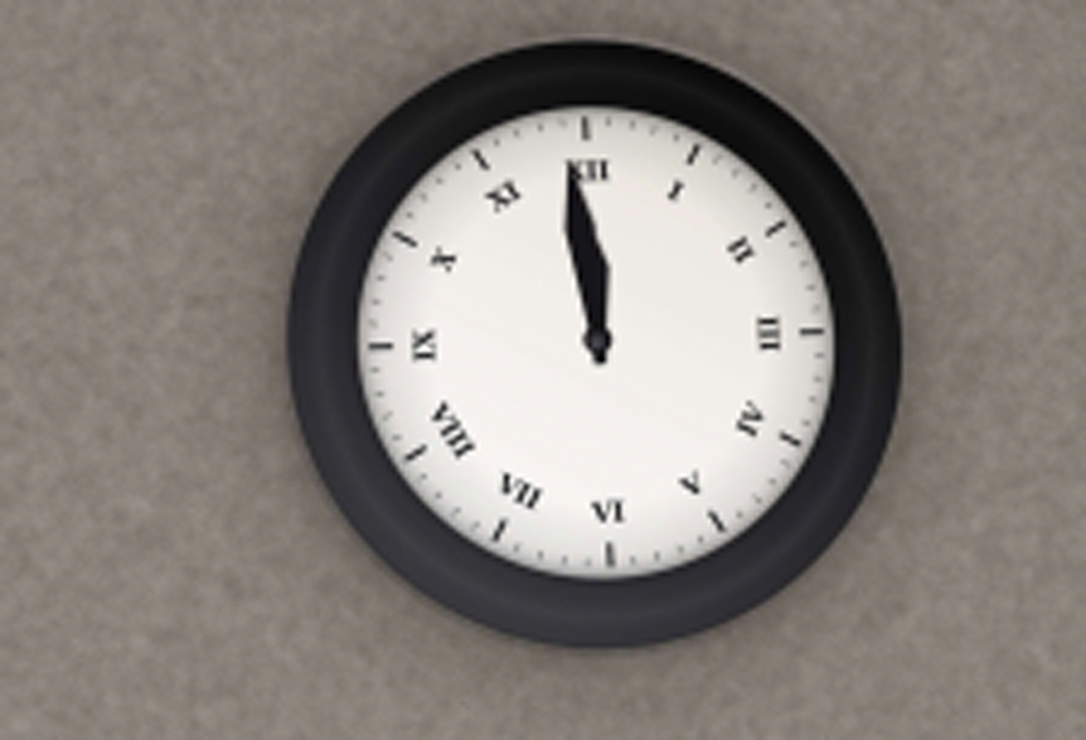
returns 11,59
